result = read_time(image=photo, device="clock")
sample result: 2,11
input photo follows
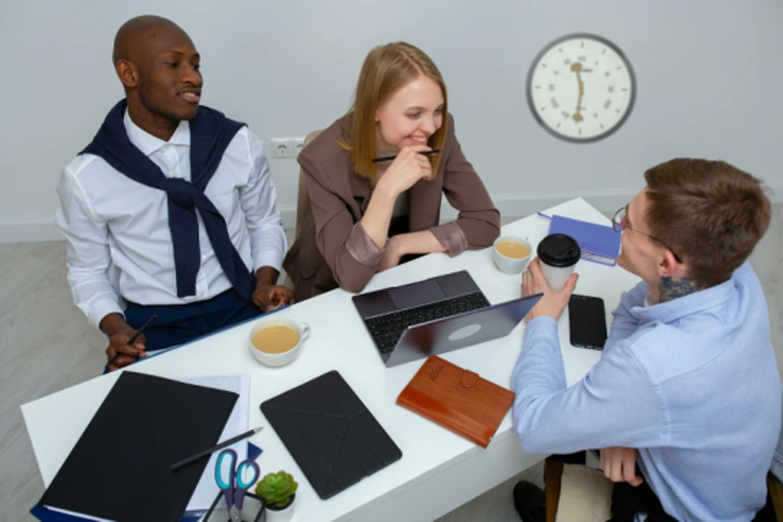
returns 11,31
